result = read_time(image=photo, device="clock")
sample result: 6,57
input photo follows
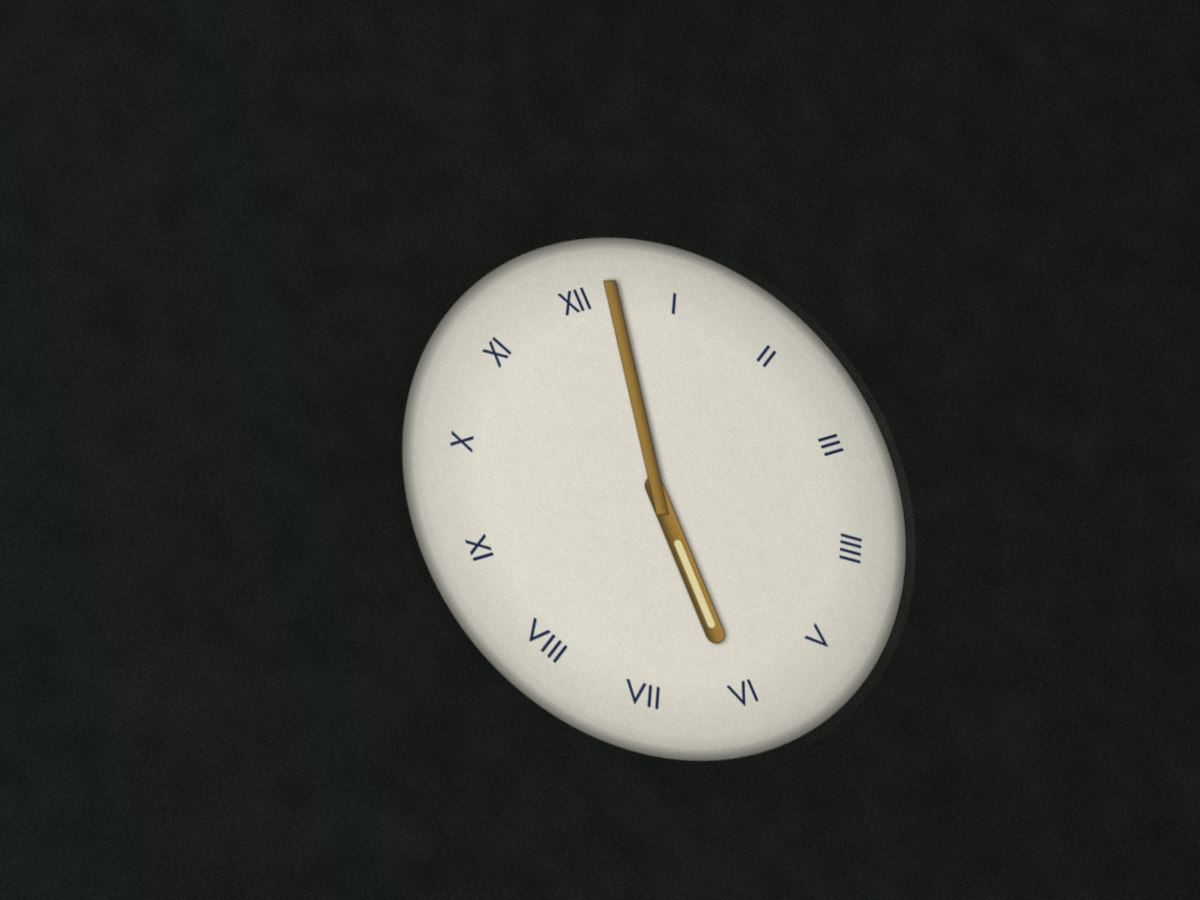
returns 6,02
